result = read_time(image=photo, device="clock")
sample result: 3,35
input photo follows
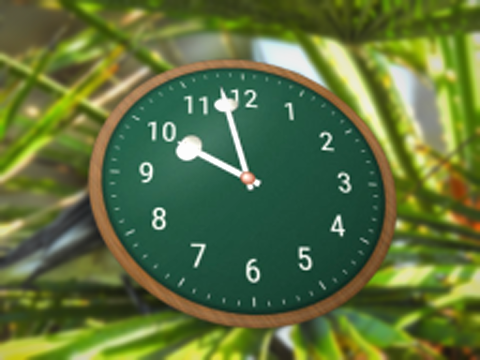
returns 9,58
